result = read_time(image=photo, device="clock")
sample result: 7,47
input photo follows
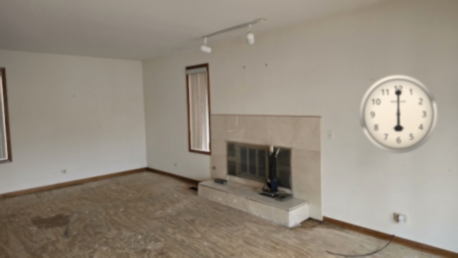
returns 6,00
